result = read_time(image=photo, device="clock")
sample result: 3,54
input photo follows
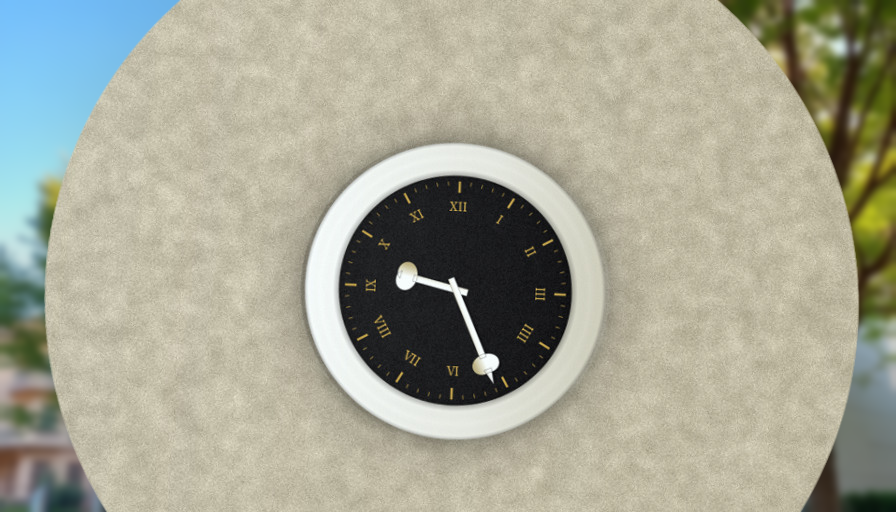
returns 9,26
